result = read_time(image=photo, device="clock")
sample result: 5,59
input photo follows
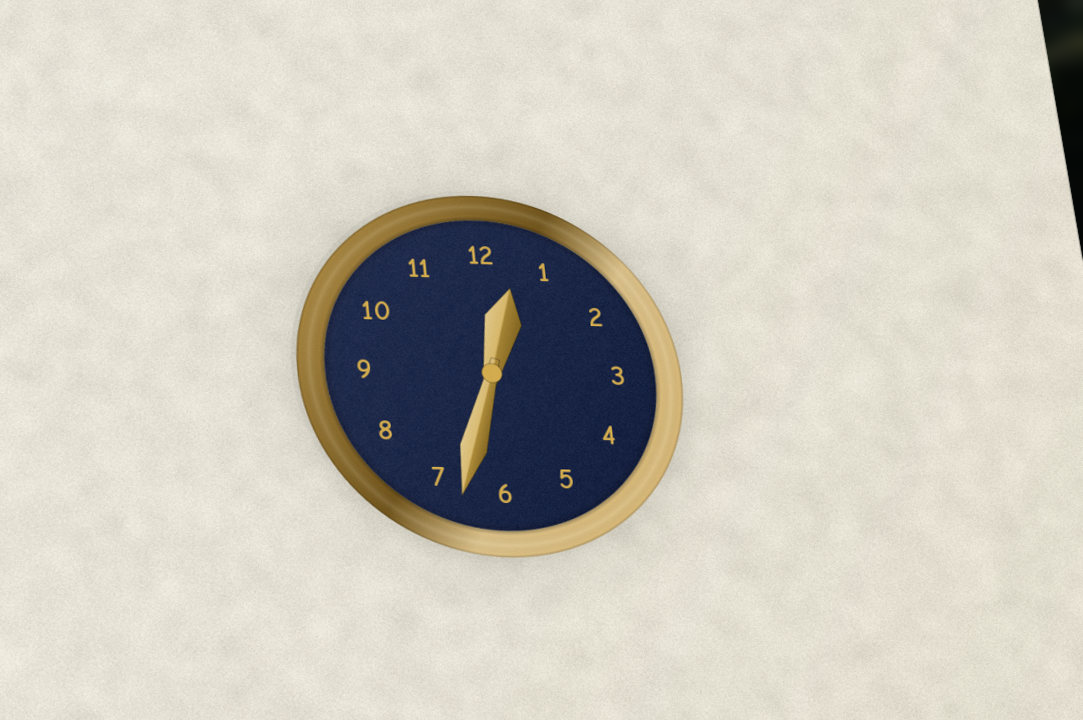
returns 12,33
